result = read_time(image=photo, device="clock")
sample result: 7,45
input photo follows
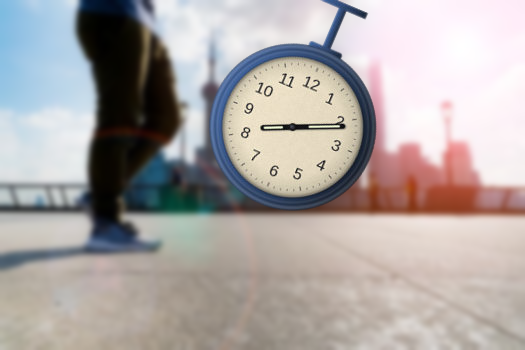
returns 8,11
